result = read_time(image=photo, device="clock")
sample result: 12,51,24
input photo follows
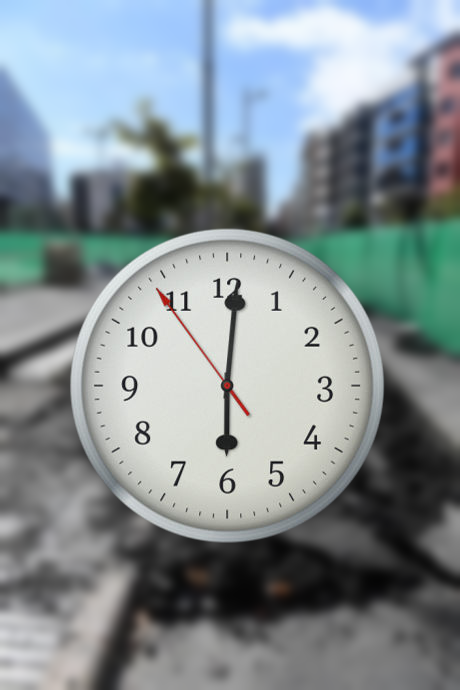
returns 6,00,54
